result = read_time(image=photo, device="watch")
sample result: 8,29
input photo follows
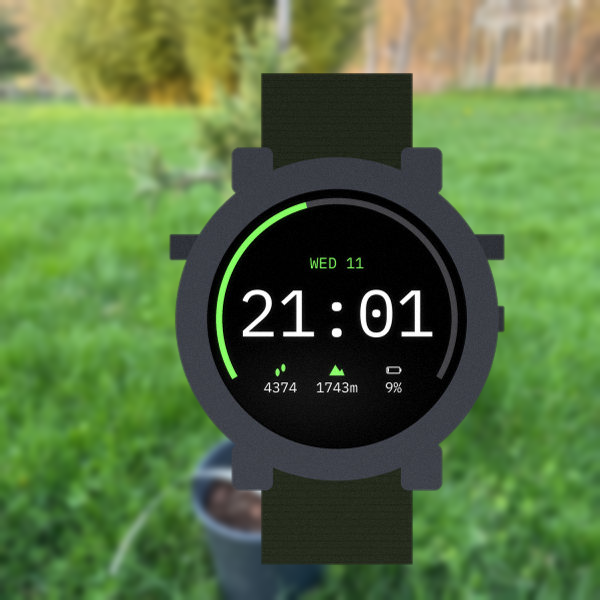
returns 21,01
